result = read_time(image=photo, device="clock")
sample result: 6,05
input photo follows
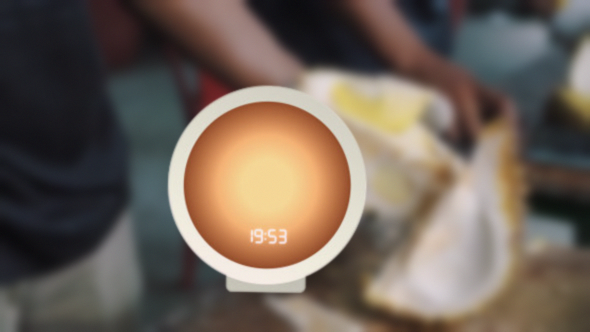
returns 19,53
